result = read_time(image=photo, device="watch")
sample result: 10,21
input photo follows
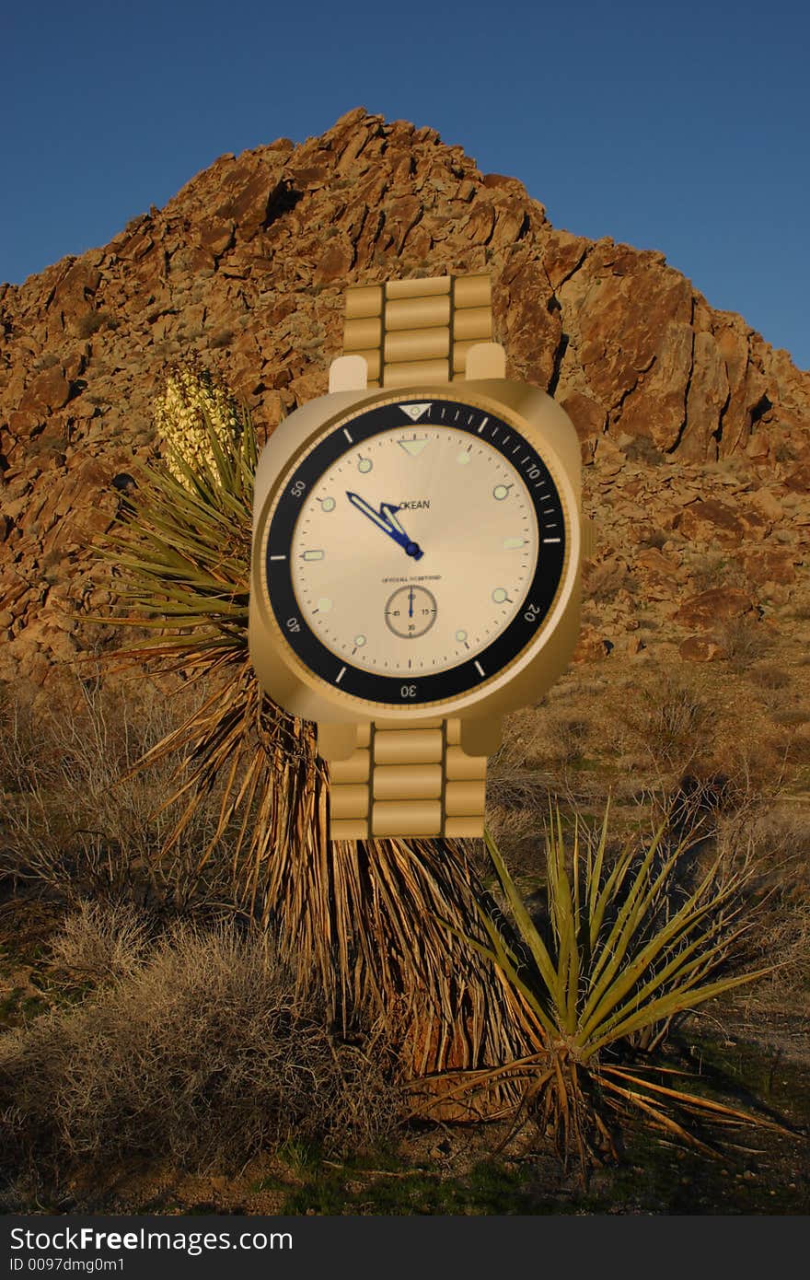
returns 10,52
